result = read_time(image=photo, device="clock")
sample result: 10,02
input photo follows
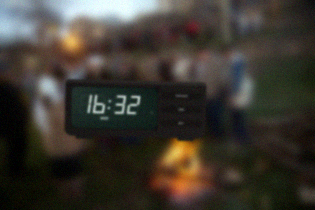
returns 16,32
